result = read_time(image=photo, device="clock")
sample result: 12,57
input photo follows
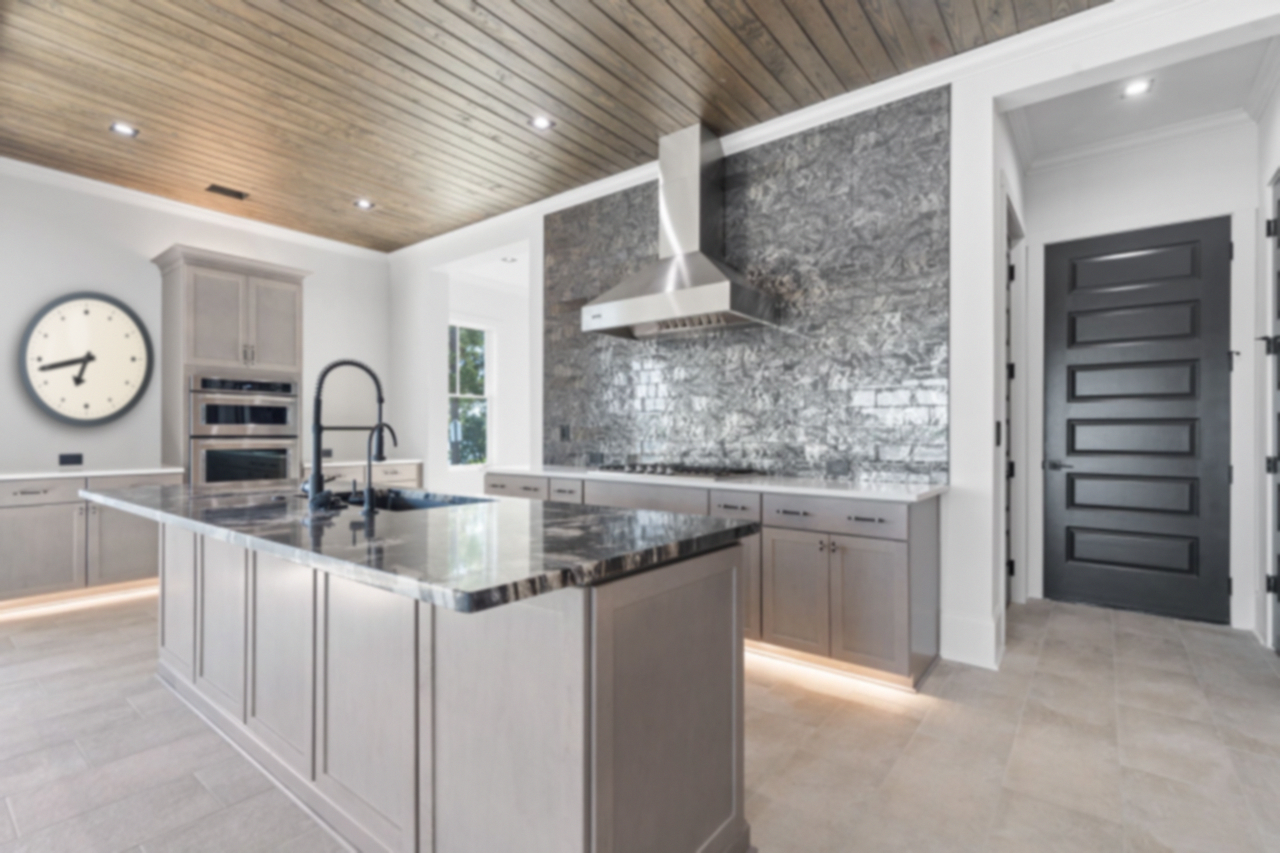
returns 6,43
